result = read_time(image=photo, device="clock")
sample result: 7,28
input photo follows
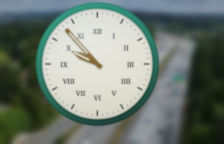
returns 9,53
